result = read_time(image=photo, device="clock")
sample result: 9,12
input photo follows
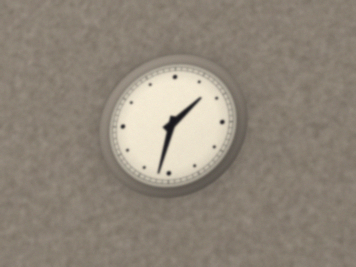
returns 1,32
